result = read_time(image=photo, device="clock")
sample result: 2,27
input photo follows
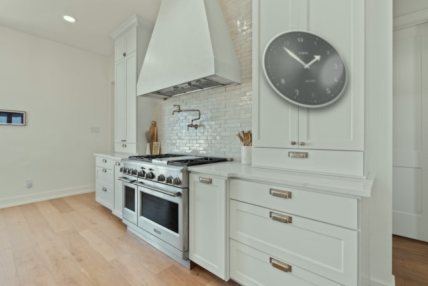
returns 1,53
